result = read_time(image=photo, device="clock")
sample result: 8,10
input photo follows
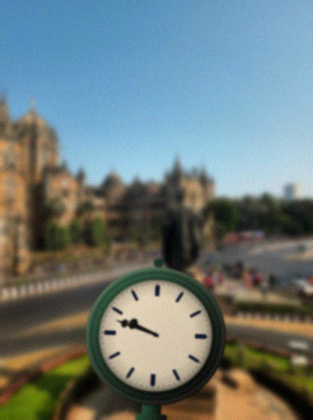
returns 9,48
